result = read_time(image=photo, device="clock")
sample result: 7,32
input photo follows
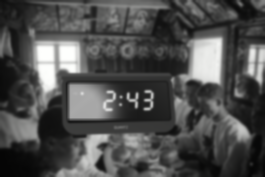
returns 2,43
